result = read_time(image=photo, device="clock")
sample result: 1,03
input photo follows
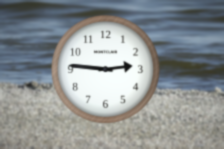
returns 2,46
